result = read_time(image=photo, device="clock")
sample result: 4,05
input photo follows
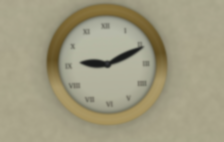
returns 9,11
